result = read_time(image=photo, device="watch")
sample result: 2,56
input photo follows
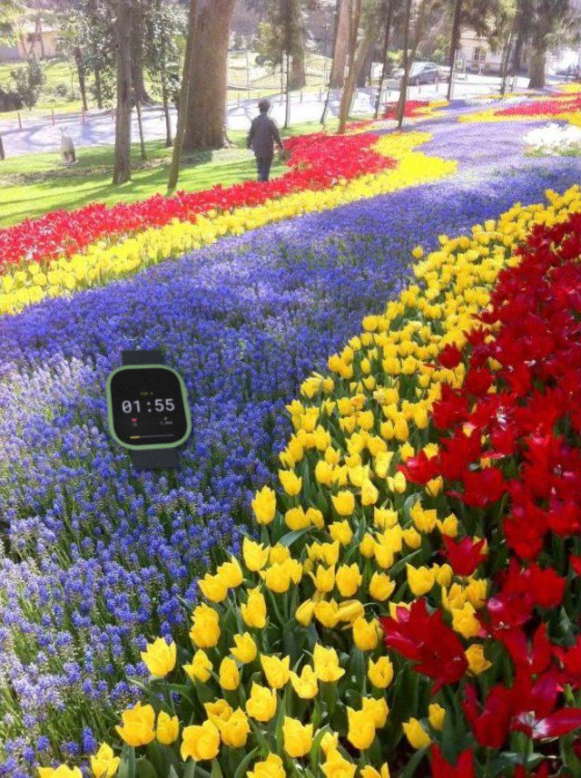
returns 1,55
